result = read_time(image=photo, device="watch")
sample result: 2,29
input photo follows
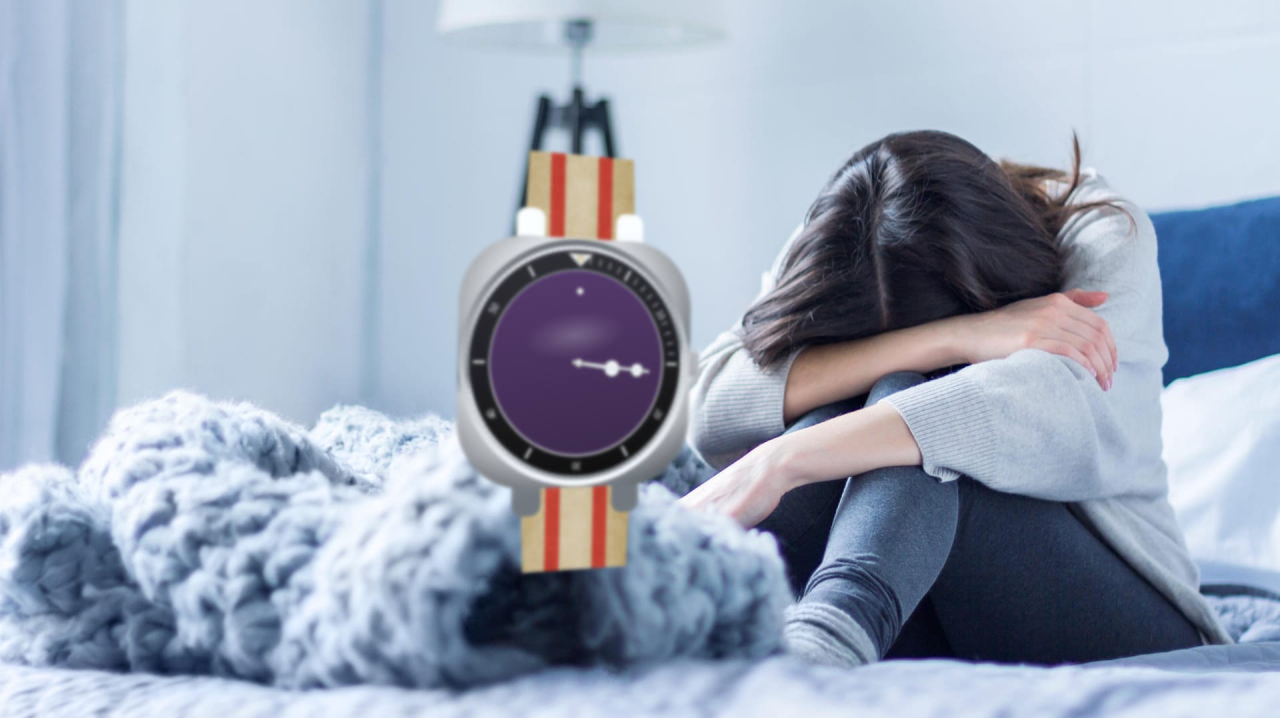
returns 3,16
